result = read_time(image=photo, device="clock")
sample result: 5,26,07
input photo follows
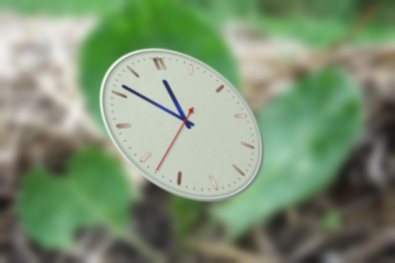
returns 11,51,38
